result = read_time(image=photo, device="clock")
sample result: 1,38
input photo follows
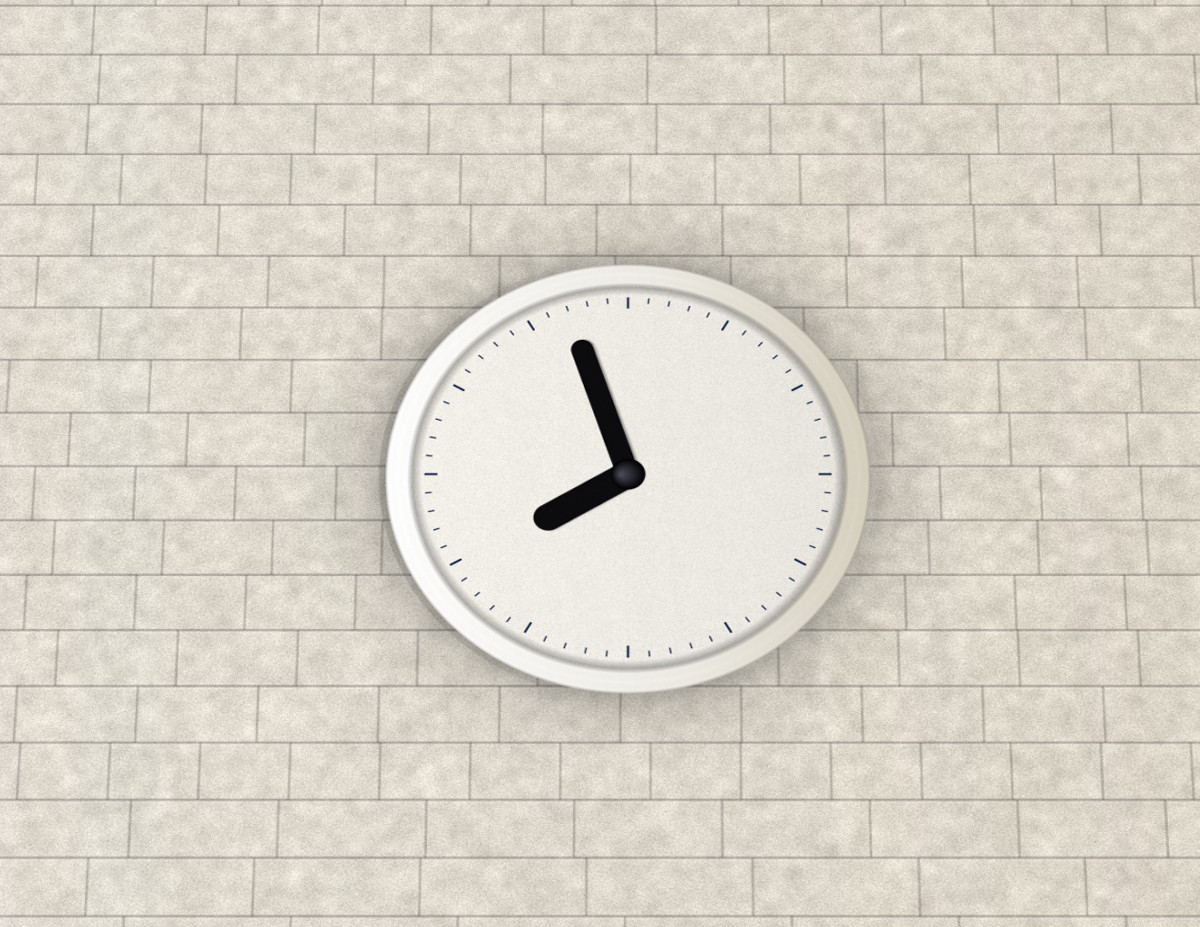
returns 7,57
